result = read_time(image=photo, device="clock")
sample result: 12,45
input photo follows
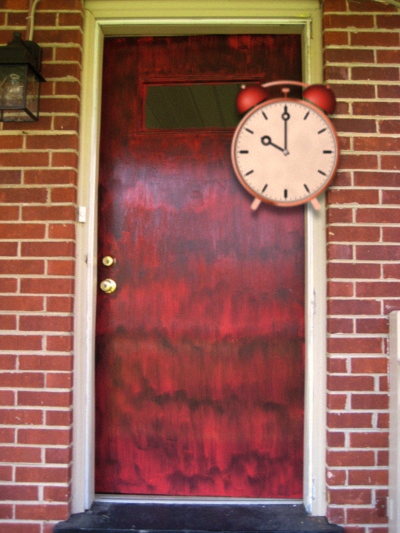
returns 10,00
